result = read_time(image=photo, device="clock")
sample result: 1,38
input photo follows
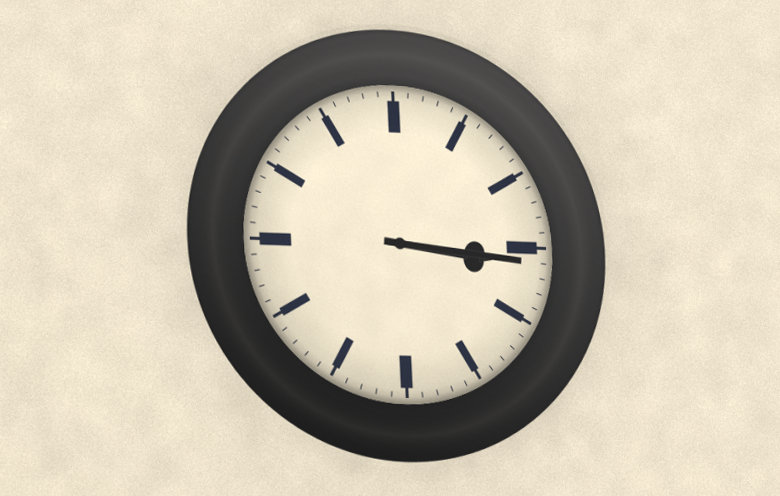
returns 3,16
